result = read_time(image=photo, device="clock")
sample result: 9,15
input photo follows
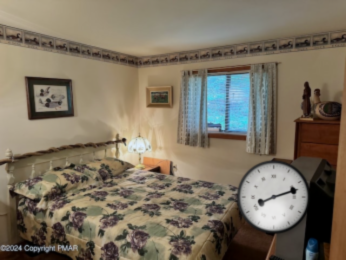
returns 8,12
